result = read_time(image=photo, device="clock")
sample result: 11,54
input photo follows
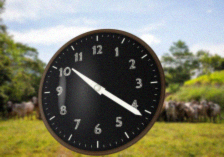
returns 10,21
